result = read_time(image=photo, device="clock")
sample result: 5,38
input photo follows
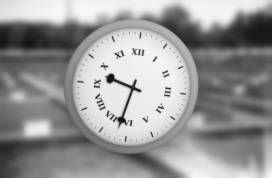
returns 9,32
